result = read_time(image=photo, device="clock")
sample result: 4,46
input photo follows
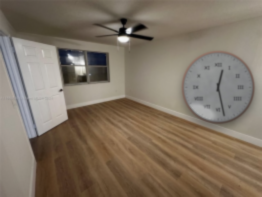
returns 12,28
